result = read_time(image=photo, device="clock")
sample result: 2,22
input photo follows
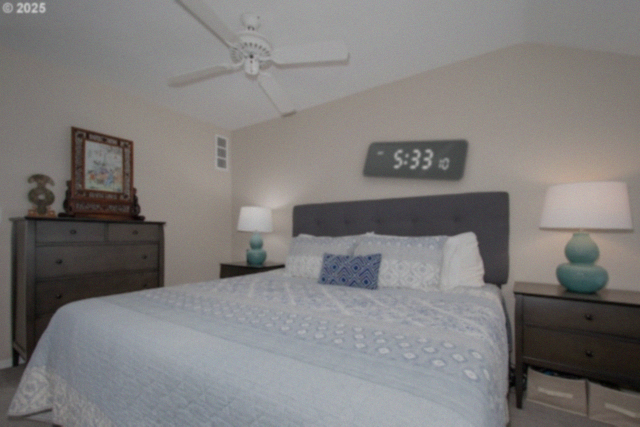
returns 5,33
